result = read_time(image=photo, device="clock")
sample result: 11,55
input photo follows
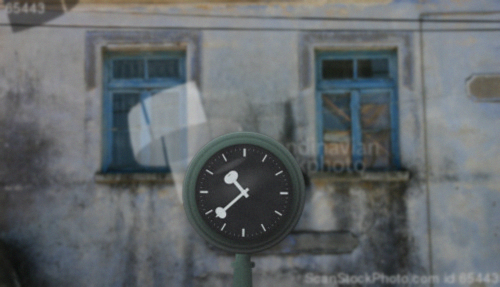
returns 10,38
